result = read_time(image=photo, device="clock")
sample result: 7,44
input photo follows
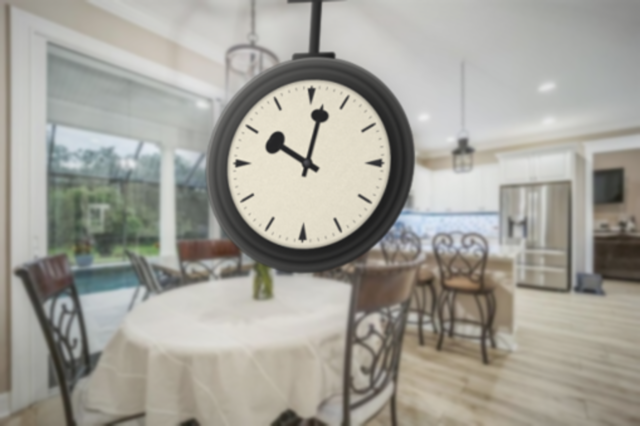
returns 10,02
